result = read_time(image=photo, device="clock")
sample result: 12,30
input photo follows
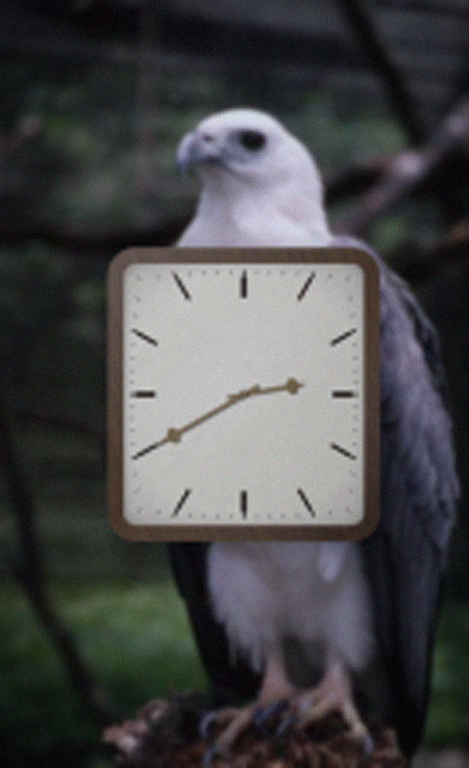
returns 2,40
